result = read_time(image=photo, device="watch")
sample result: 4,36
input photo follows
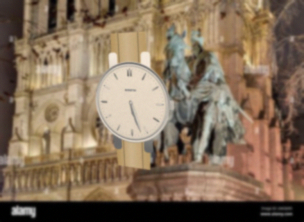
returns 5,27
